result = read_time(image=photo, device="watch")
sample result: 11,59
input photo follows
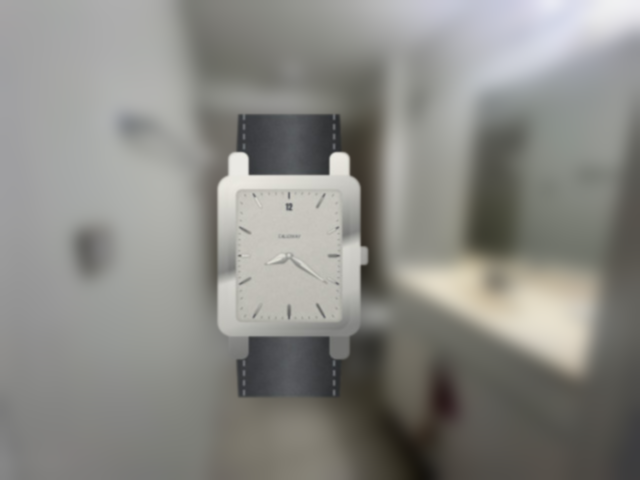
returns 8,21
